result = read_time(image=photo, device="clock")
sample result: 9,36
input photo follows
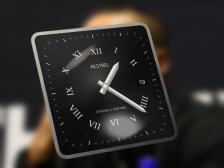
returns 1,22
